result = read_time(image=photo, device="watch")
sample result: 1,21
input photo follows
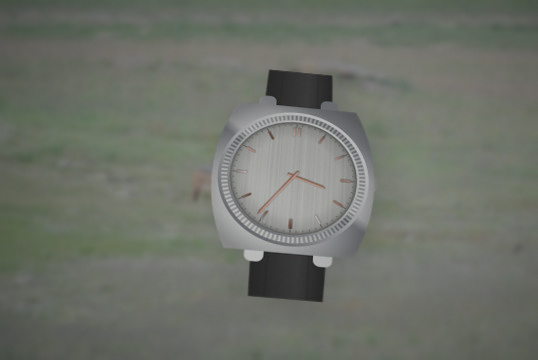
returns 3,36
